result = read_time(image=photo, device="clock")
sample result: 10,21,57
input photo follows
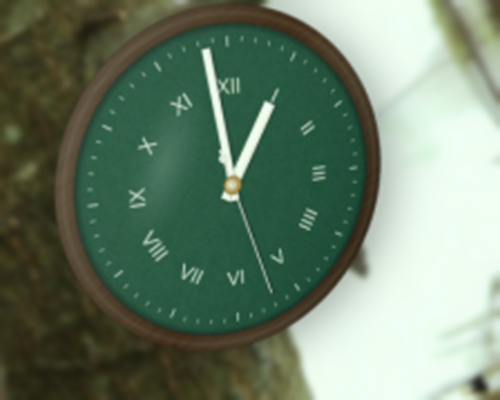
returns 12,58,27
